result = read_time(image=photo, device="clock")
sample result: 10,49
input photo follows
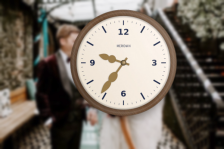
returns 9,36
